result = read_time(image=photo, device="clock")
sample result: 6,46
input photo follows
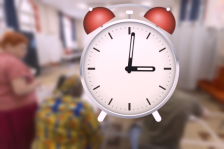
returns 3,01
